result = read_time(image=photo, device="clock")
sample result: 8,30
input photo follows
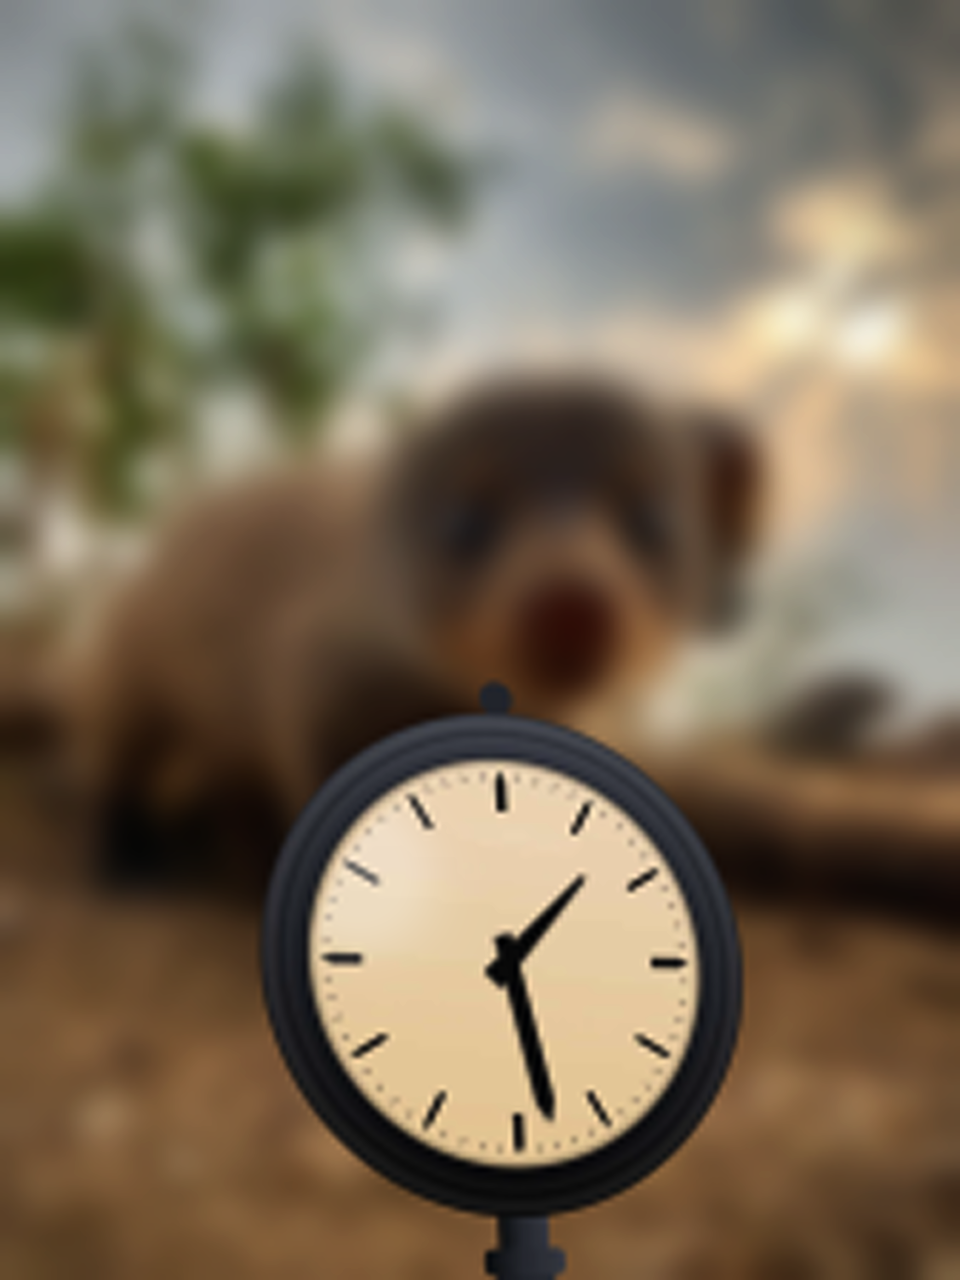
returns 1,28
